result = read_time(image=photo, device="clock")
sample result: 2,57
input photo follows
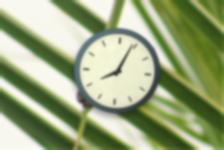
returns 8,04
